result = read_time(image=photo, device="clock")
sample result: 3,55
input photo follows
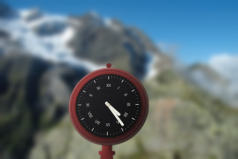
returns 4,24
